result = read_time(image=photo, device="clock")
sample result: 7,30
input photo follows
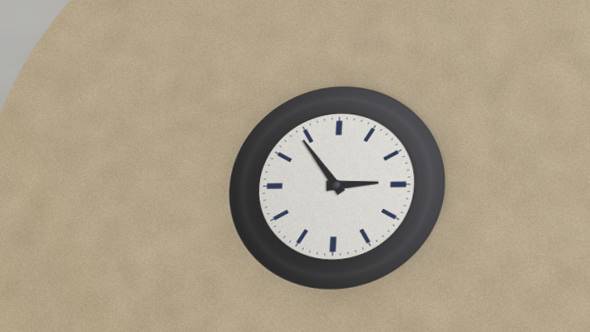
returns 2,54
